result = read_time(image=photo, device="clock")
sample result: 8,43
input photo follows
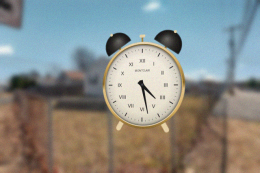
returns 4,28
